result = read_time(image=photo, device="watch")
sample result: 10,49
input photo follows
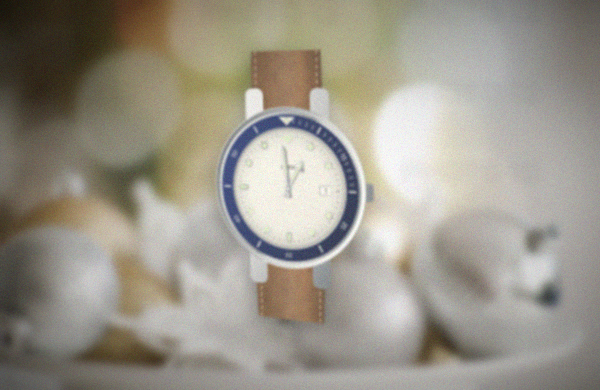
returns 12,59
